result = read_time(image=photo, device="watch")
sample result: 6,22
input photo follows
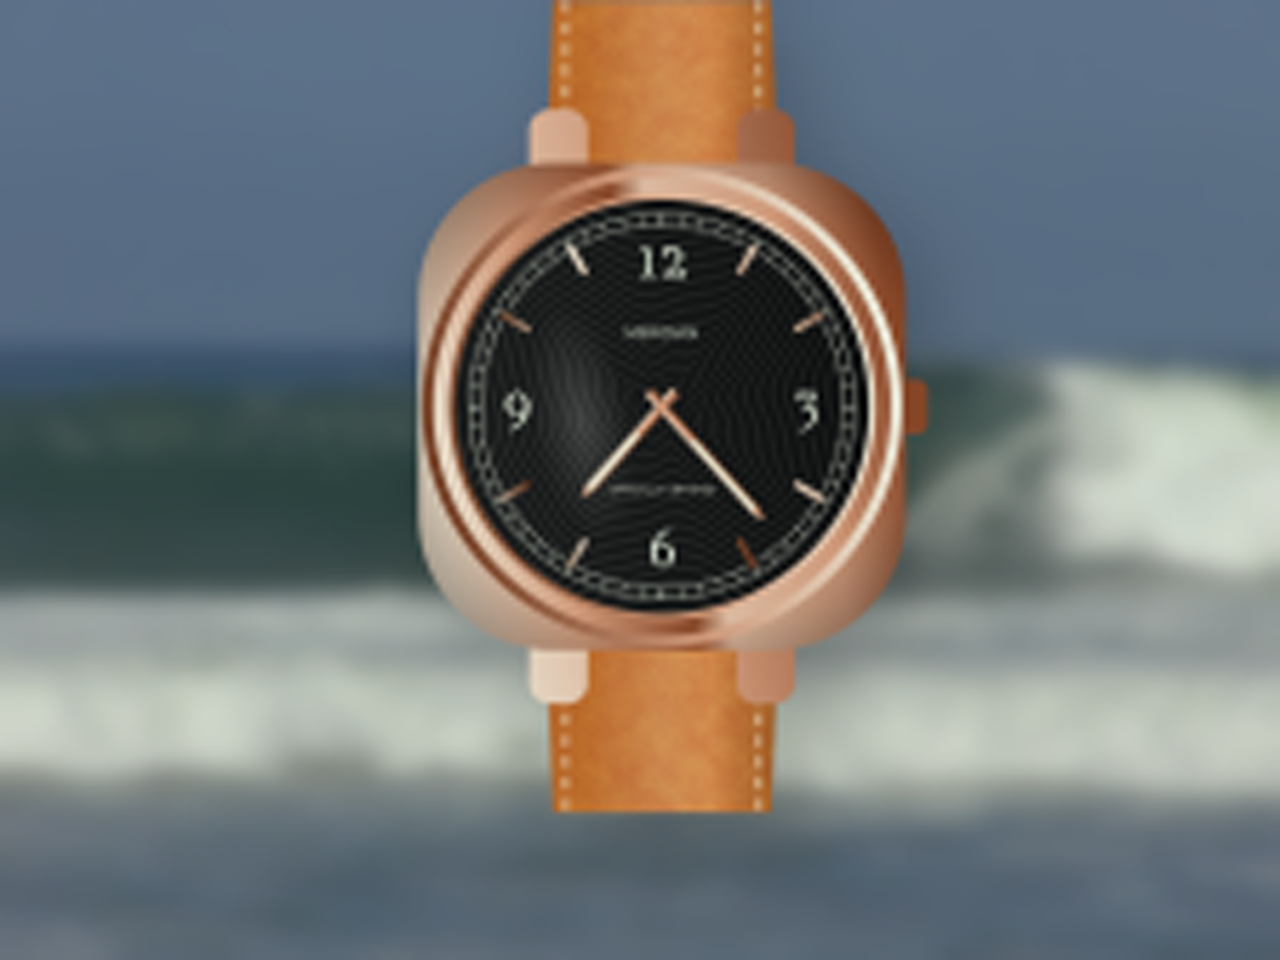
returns 7,23
